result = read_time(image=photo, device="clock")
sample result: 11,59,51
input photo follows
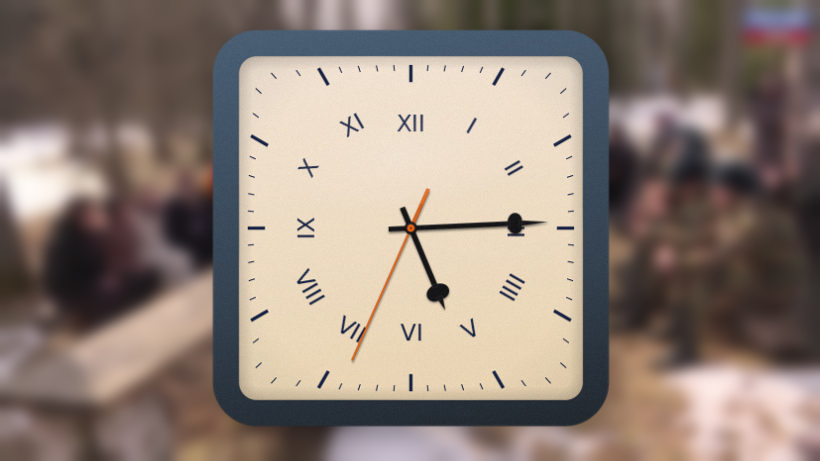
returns 5,14,34
